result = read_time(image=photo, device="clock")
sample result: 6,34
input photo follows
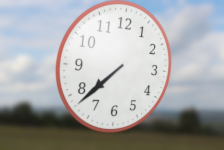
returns 7,38
